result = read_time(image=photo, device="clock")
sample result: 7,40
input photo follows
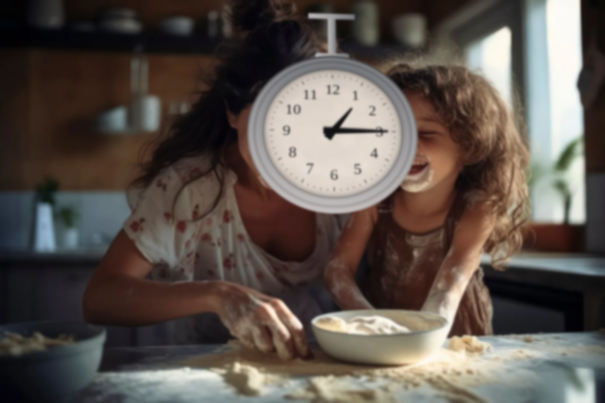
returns 1,15
